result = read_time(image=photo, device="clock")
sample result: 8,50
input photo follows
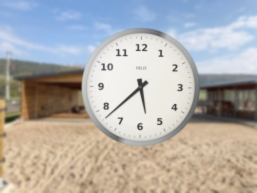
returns 5,38
